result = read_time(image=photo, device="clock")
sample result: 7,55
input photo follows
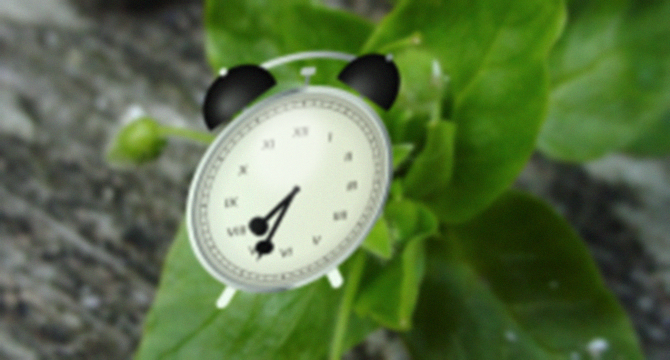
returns 7,34
